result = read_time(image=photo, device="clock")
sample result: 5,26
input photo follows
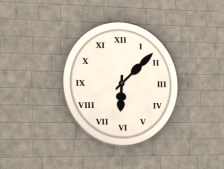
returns 6,08
